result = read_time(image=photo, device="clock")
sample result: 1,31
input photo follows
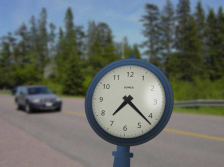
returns 7,22
